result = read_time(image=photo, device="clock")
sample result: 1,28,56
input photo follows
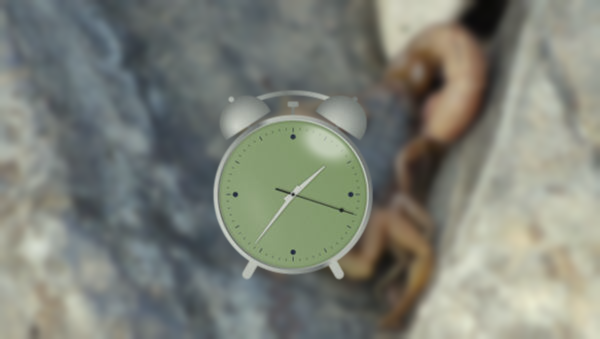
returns 1,36,18
